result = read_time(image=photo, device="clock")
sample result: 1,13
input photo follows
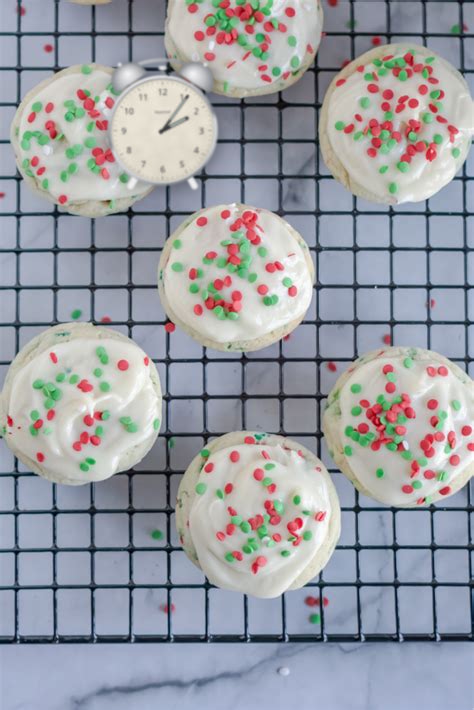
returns 2,06
